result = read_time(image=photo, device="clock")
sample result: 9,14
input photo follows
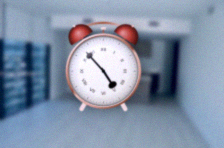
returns 4,53
